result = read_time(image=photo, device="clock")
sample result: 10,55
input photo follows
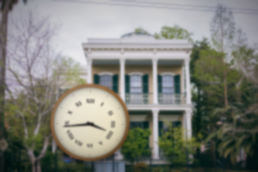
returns 3,44
